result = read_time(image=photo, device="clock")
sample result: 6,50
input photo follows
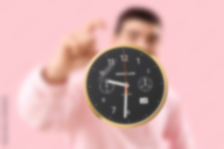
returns 9,31
